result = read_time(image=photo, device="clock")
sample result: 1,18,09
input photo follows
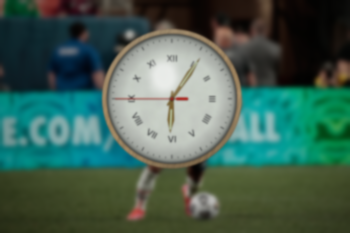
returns 6,05,45
